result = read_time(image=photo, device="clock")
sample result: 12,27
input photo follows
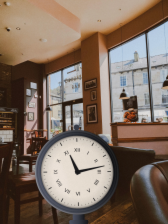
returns 11,13
